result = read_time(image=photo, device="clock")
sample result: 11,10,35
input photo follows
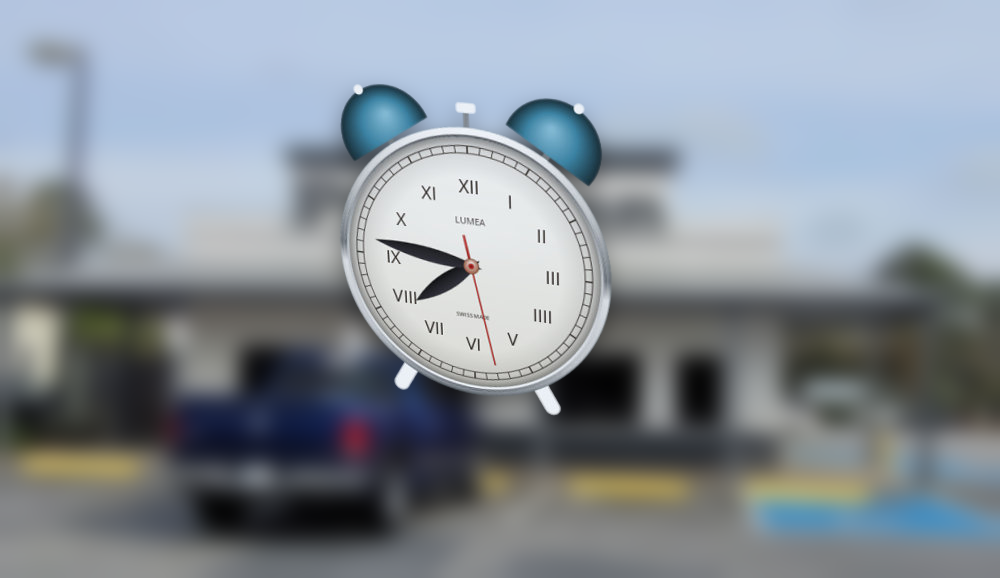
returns 7,46,28
